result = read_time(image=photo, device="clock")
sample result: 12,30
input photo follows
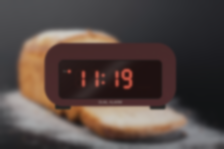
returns 11,19
